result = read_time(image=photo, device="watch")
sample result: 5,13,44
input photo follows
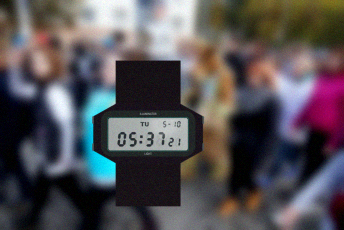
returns 5,37,21
